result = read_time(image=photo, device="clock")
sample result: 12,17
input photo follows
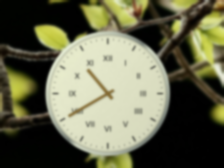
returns 10,40
